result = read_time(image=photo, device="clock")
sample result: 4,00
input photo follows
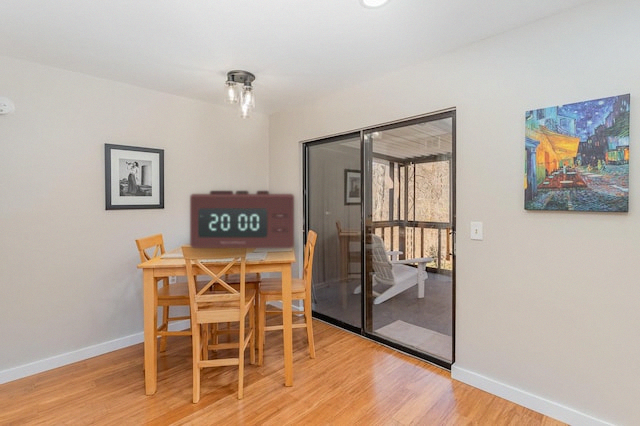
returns 20,00
